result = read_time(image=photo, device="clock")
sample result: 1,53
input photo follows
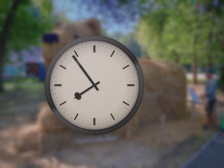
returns 7,54
